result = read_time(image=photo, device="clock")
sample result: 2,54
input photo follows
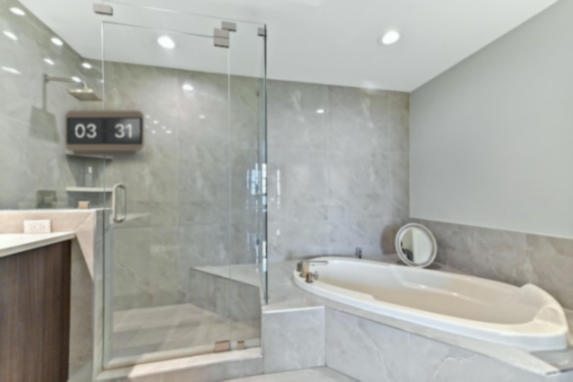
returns 3,31
